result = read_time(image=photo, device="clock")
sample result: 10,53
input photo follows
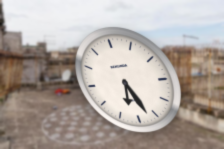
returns 6,27
